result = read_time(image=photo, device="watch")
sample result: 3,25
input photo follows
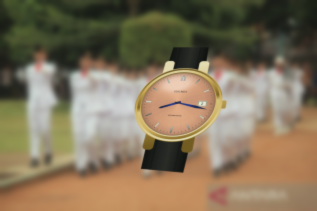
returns 8,17
